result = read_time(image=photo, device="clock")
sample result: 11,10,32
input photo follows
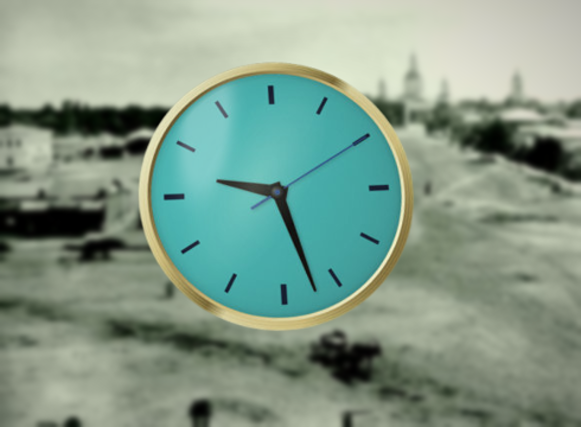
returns 9,27,10
